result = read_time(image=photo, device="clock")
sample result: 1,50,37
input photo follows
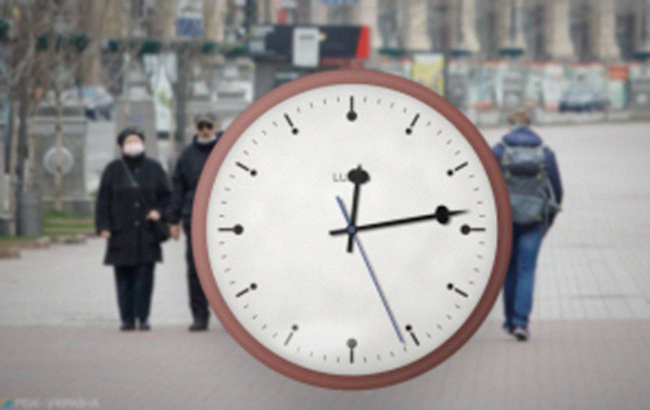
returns 12,13,26
